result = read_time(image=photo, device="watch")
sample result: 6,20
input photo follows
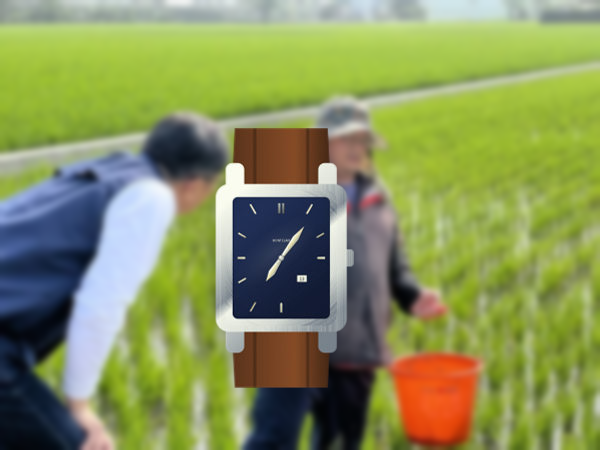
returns 7,06
